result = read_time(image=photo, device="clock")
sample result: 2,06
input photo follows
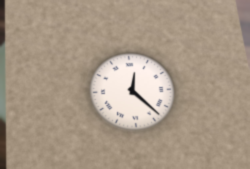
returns 12,23
